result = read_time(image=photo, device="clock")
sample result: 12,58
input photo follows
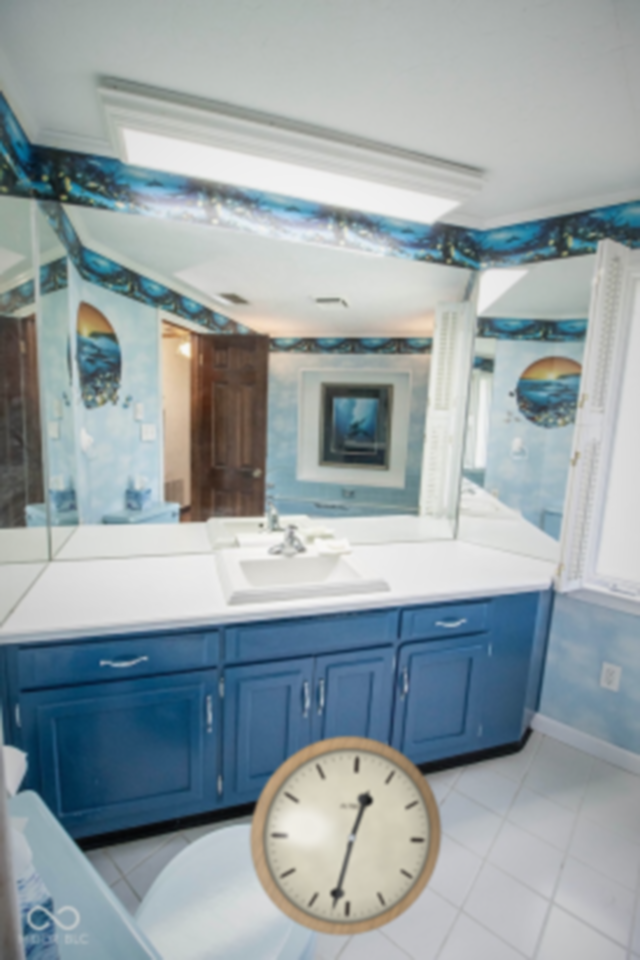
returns 12,32
